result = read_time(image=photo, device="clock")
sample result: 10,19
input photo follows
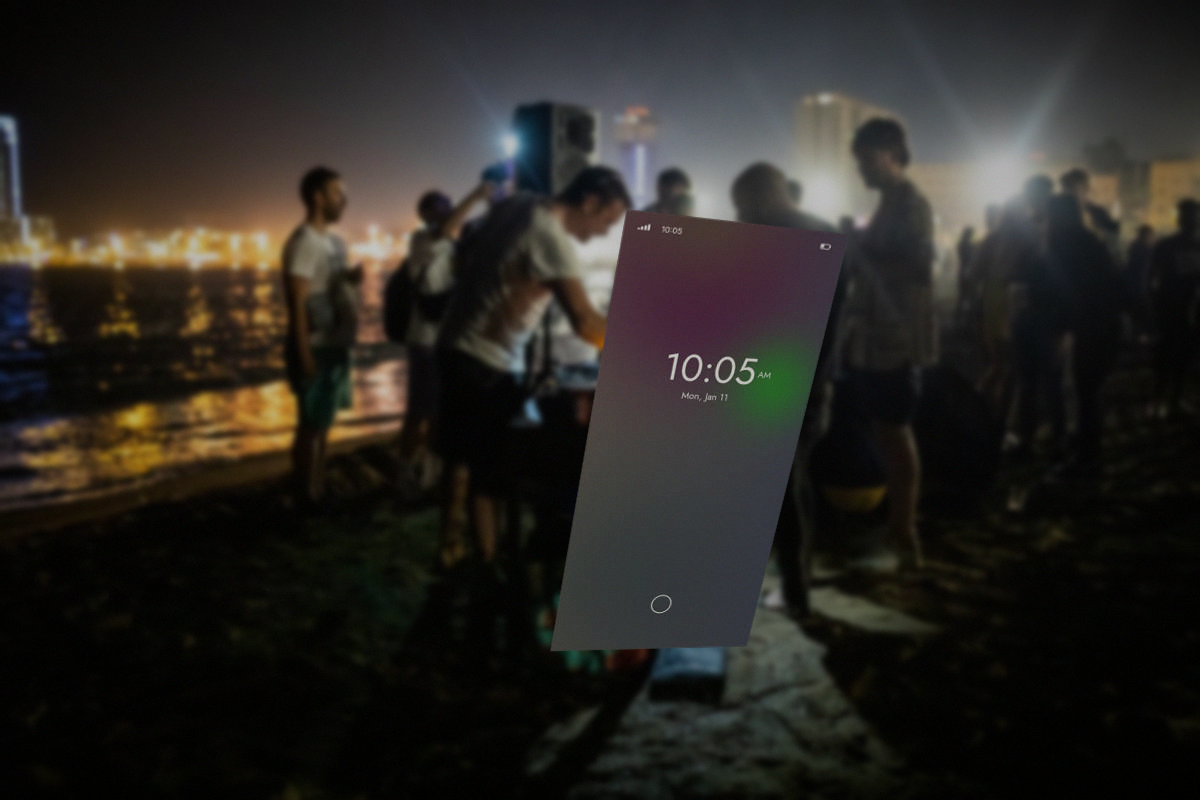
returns 10,05
